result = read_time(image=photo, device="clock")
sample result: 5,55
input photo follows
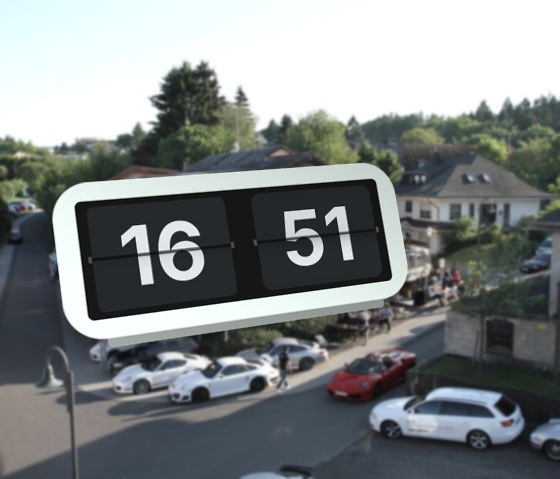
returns 16,51
